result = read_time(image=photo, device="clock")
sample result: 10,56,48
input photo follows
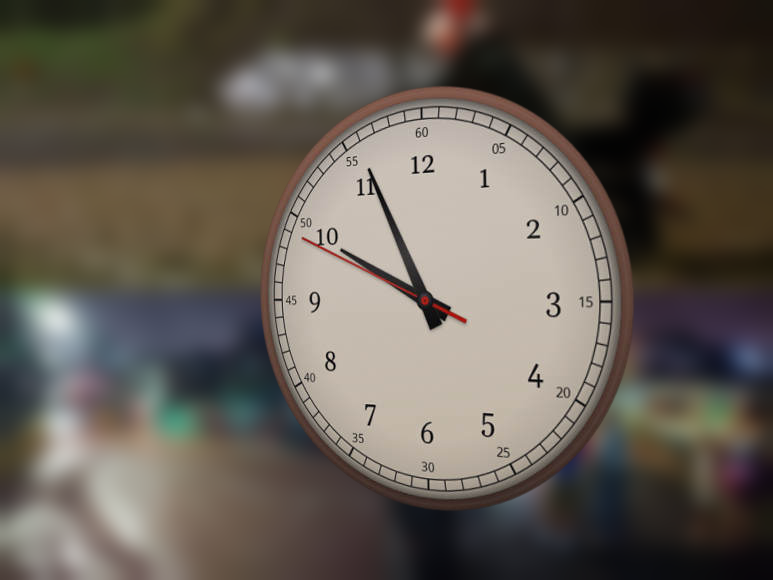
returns 9,55,49
